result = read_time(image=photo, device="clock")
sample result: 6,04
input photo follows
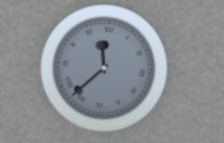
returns 11,37
